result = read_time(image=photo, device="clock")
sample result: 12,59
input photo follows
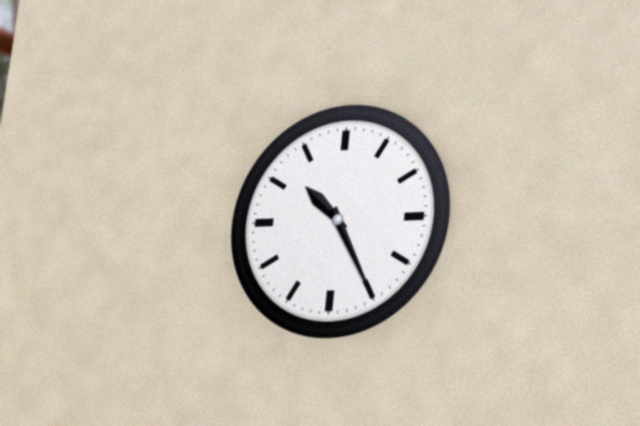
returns 10,25
